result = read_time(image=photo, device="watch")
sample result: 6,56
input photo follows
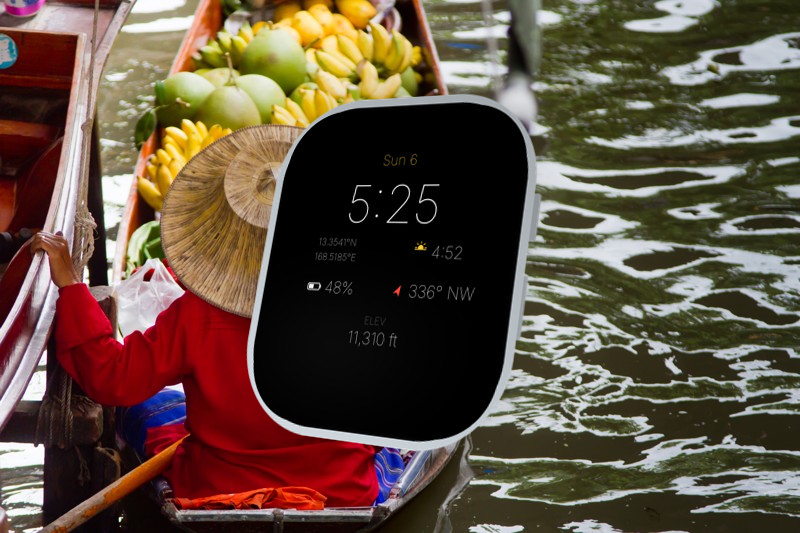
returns 5,25
